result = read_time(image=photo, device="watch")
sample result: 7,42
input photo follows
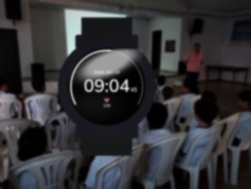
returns 9,04
